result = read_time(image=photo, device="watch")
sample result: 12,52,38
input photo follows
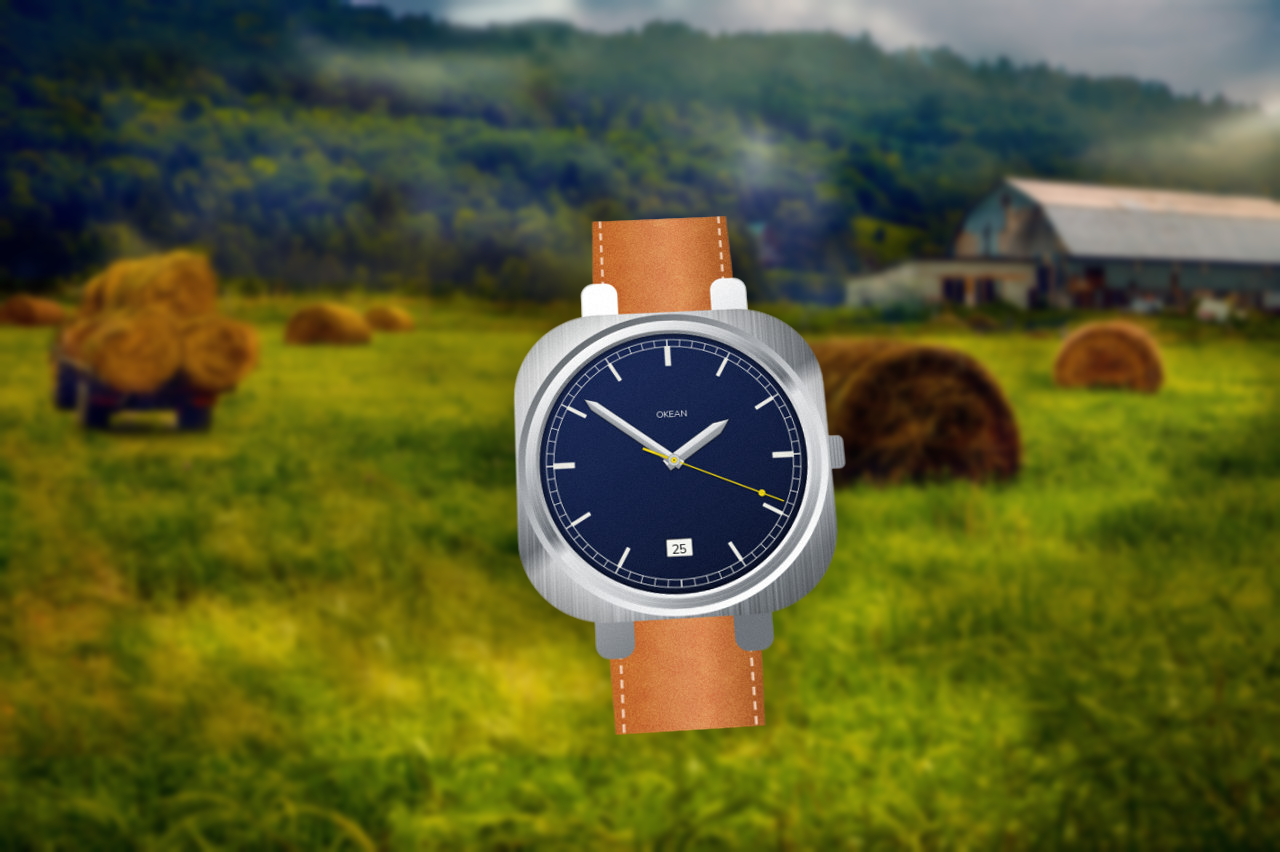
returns 1,51,19
